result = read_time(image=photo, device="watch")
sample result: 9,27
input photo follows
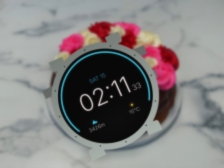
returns 2,11
